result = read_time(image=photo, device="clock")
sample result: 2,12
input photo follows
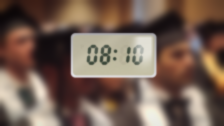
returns 8,10
